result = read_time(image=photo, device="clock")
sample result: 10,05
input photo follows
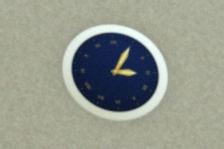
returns 3,05
